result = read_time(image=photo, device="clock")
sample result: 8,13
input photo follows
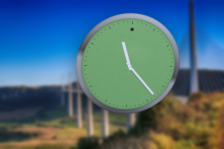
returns 11,23
